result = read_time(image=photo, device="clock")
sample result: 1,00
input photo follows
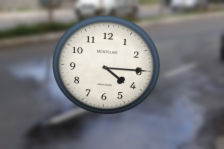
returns 4,15
